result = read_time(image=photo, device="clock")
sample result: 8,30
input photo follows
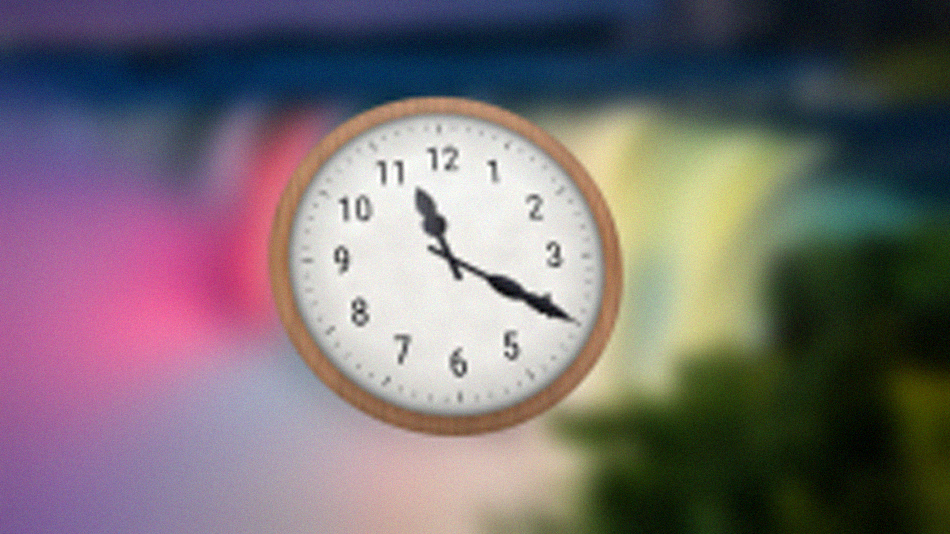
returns 11,20
